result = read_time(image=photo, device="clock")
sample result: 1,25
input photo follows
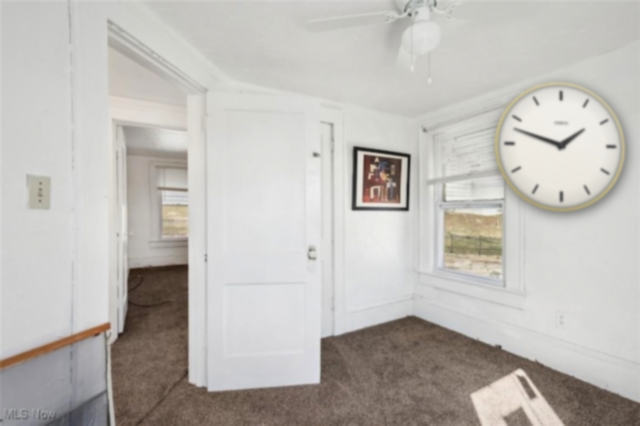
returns 1,48
